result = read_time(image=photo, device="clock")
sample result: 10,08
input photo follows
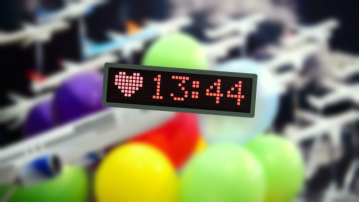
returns 13,44
